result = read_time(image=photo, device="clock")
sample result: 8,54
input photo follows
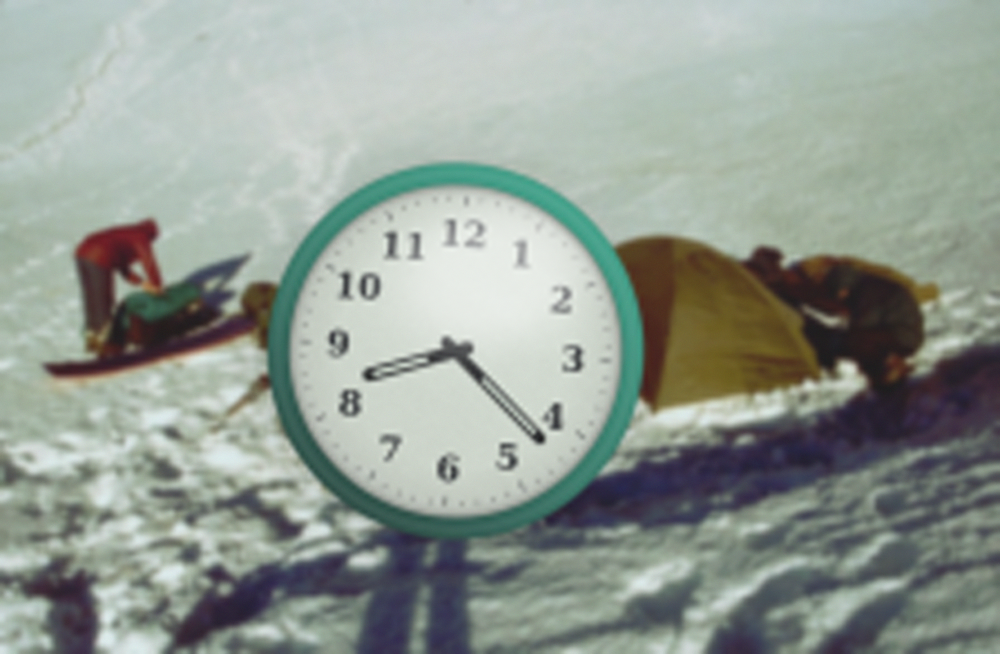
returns 8,22
